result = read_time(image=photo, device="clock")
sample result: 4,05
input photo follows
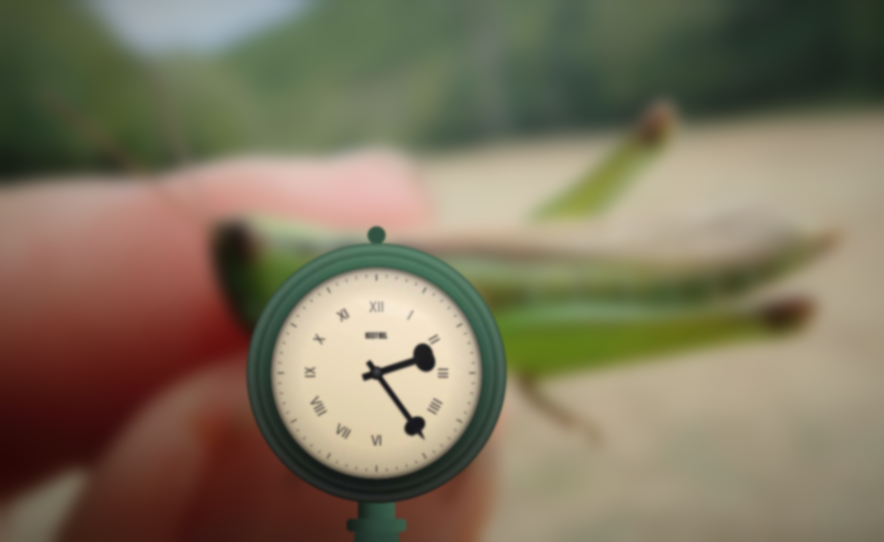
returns 2,24
